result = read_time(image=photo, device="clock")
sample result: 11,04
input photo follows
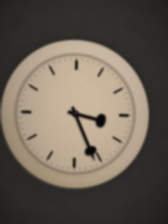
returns 3,26
